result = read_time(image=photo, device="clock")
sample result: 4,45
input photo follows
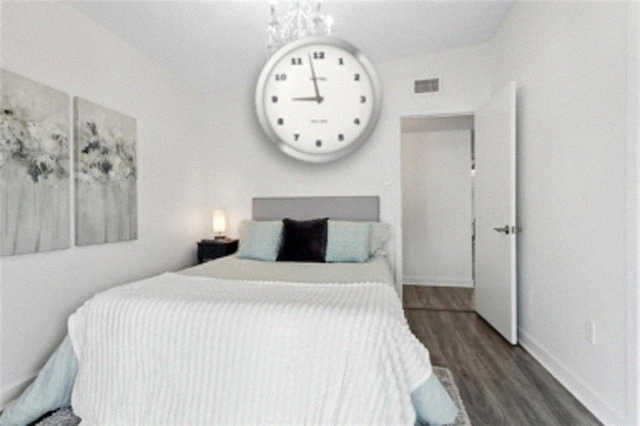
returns 8,58
